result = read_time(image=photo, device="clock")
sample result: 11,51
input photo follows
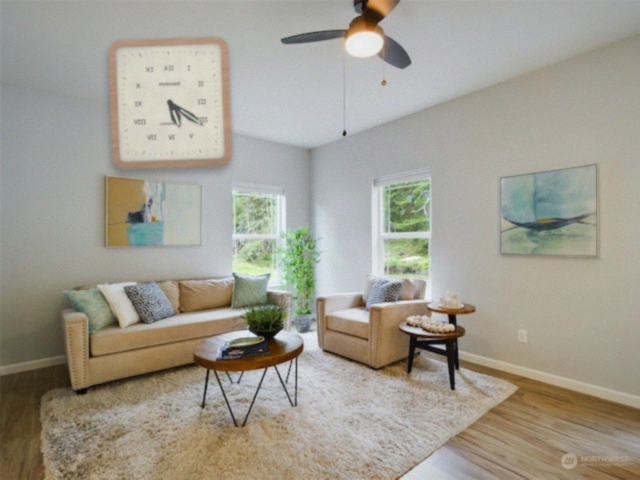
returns 5,21
